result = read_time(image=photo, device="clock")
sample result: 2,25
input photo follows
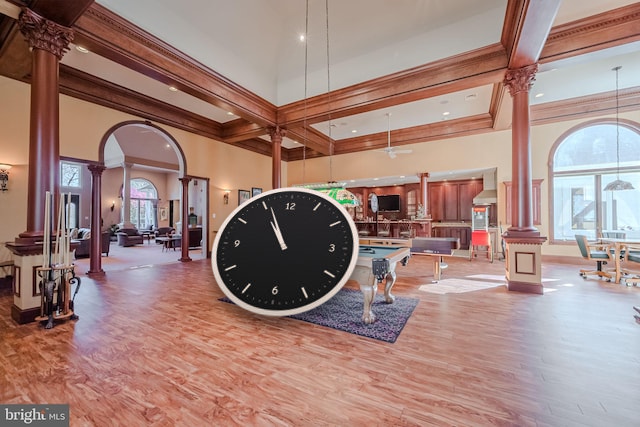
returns 10,56
